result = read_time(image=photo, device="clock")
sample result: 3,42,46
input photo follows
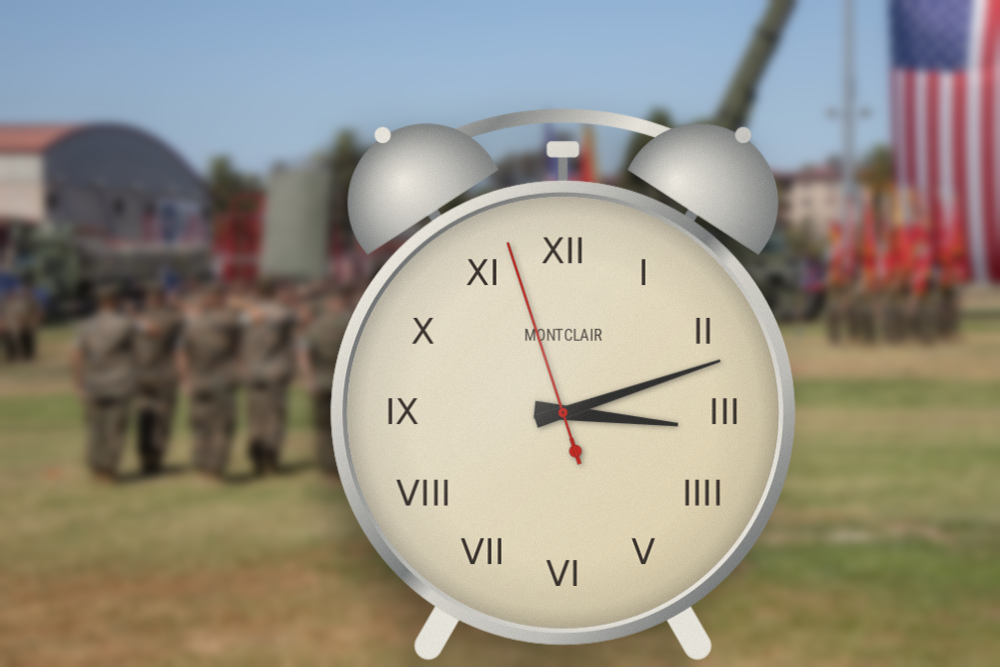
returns 3,11,57
